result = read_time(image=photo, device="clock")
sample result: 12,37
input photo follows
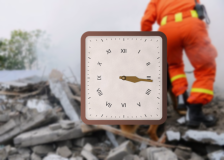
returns 3,16
